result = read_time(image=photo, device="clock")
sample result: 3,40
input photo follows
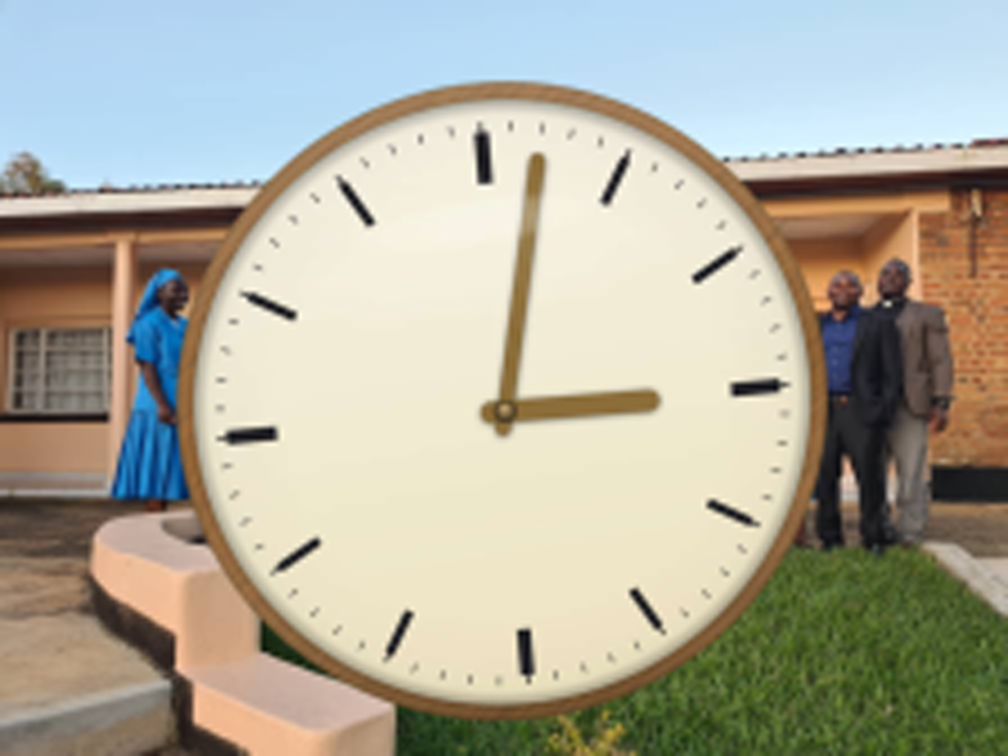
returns 3,02
